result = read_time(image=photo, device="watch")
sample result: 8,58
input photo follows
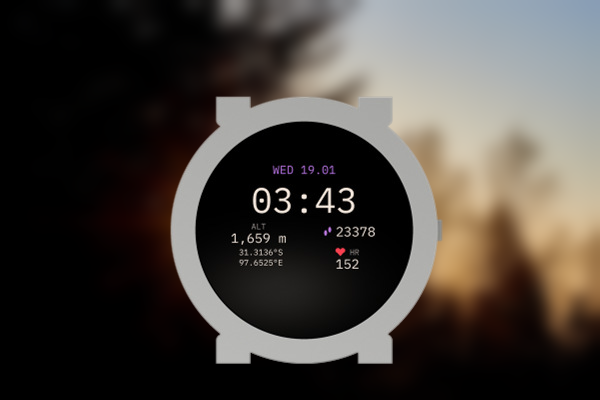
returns 3,43
